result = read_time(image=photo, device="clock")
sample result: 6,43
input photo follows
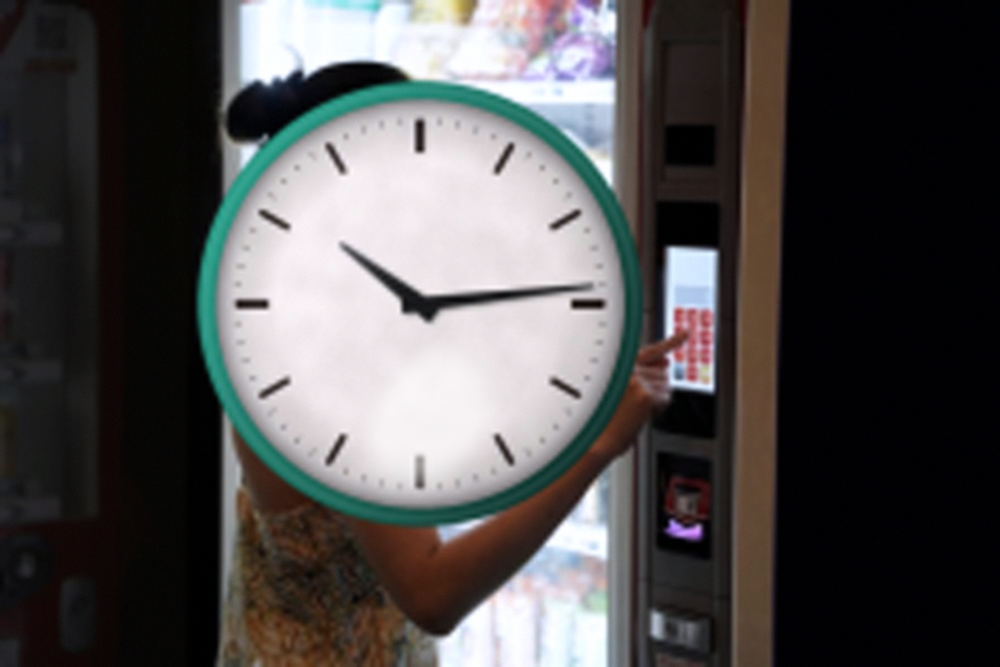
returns 10,14
